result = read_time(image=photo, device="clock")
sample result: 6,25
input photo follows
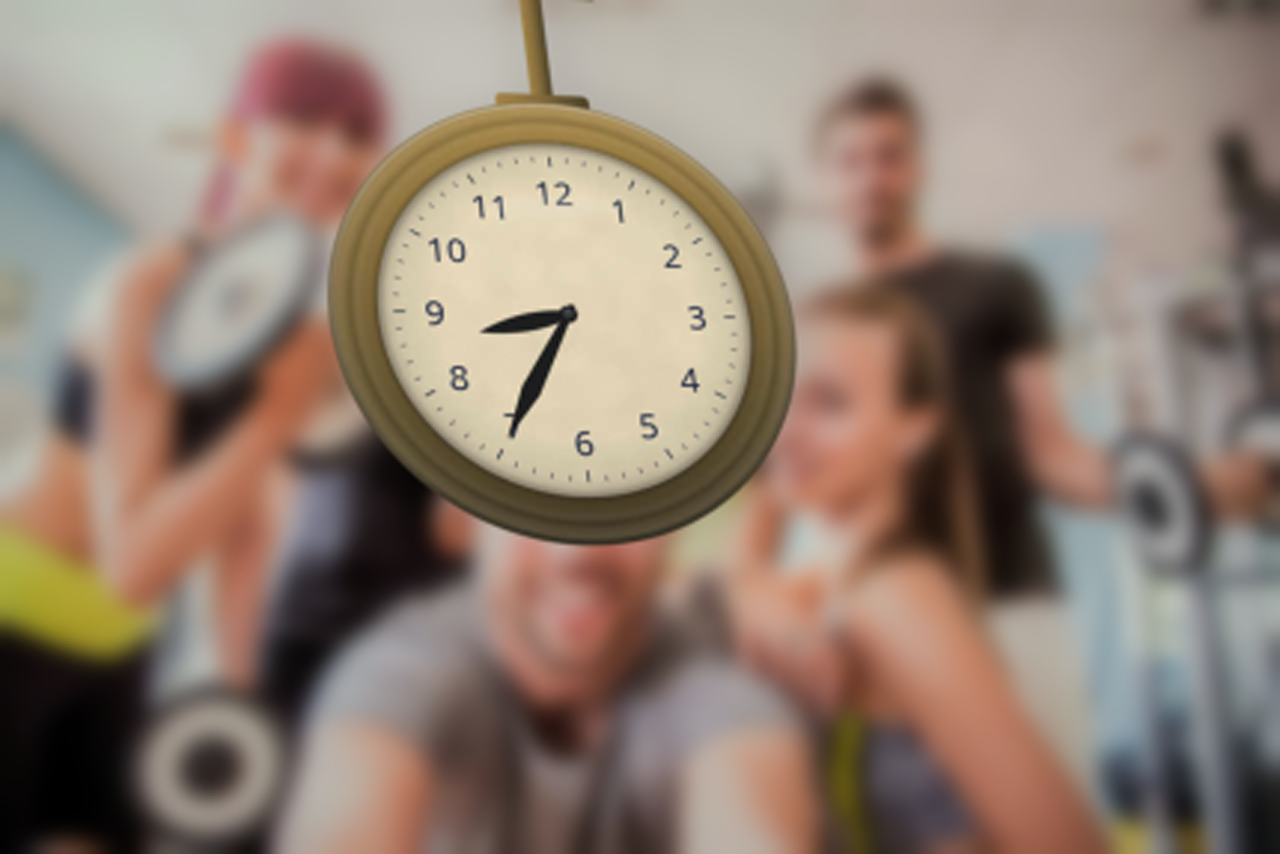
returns 8,35
